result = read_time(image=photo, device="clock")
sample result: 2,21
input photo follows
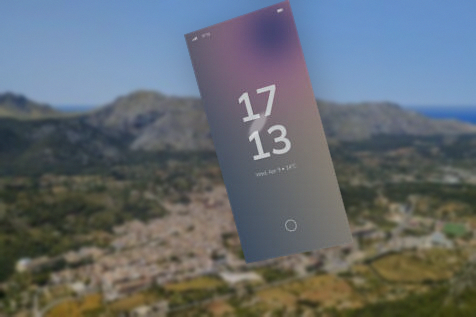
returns 17,13
